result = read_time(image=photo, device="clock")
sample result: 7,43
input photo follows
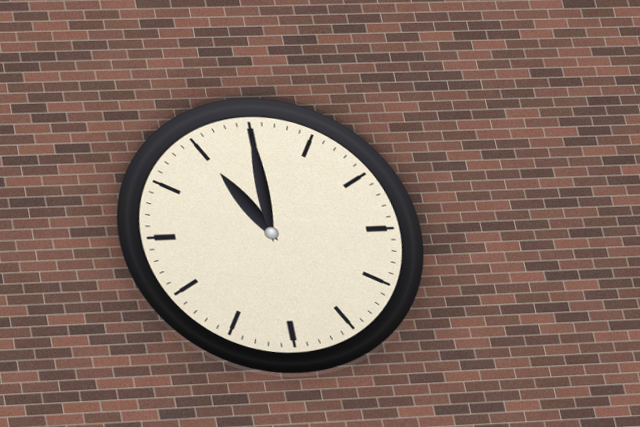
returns 11,00
